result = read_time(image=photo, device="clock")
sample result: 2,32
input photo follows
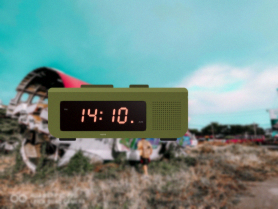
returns 14,10
